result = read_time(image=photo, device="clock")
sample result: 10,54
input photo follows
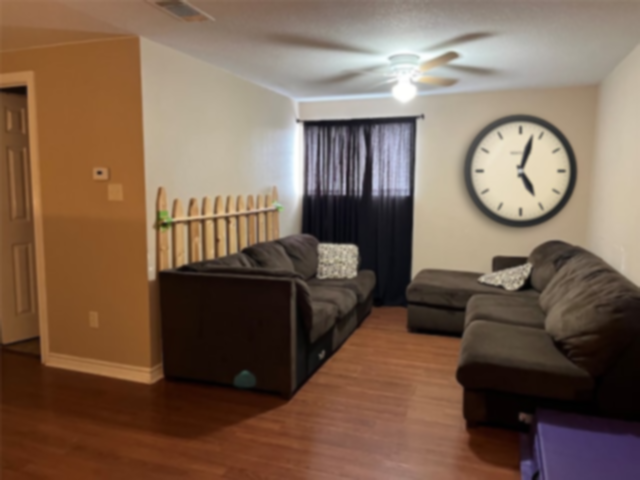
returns 5,03
